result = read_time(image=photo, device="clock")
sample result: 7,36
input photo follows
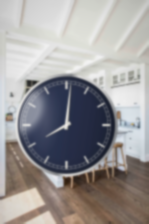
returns 8,01
